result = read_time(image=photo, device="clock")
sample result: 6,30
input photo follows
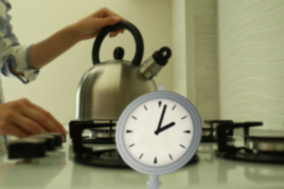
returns 2,02
